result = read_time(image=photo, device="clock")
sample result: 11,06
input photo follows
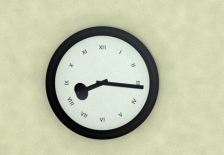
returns 8,16
